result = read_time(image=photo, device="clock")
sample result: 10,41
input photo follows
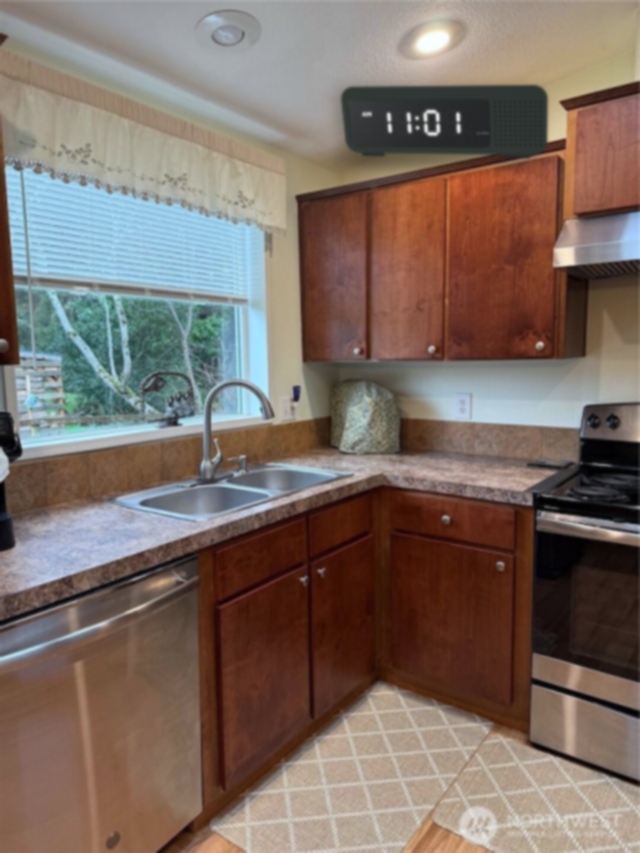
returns 11,01
